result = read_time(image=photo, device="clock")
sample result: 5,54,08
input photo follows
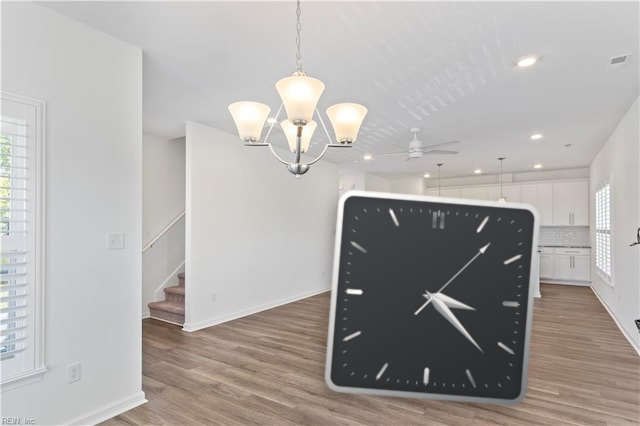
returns 3,22,07
